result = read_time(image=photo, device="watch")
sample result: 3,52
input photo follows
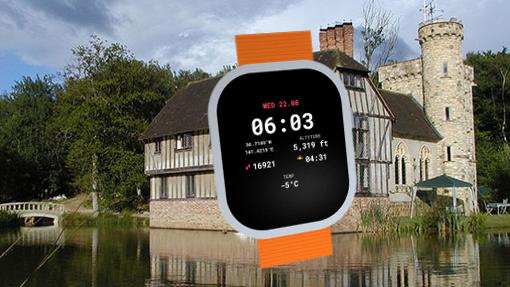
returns 6,03
